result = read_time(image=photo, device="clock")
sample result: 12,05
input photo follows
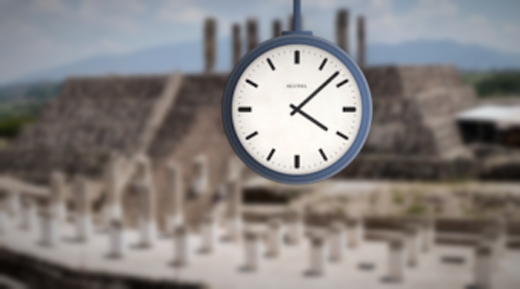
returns 4,08
